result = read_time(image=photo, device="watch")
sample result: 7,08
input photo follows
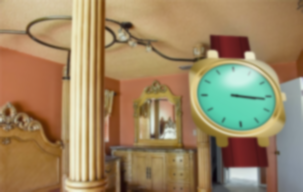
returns 3,16
